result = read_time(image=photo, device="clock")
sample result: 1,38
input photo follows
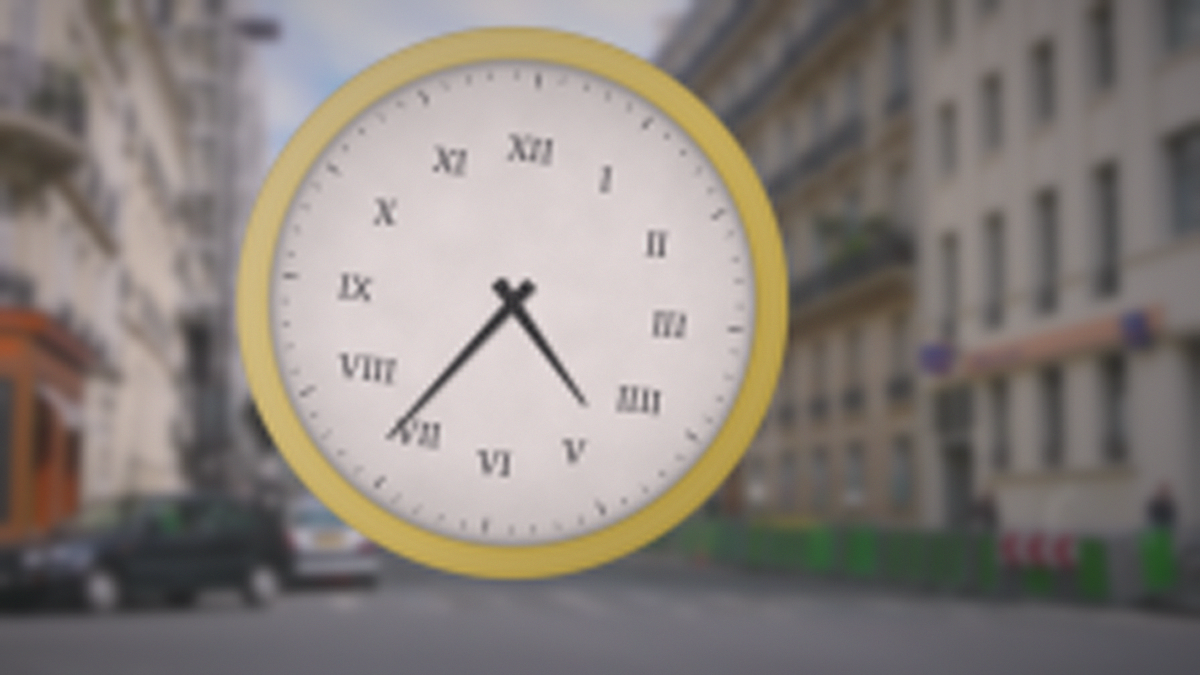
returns 4,36
